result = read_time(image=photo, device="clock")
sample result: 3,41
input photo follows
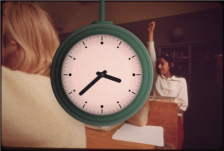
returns 3,38
